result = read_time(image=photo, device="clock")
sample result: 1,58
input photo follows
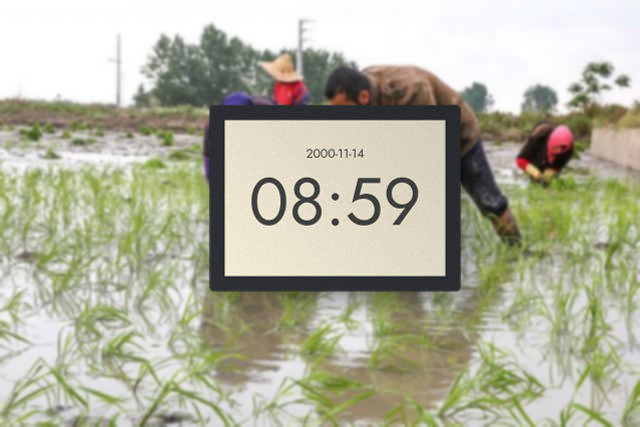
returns 8,59
